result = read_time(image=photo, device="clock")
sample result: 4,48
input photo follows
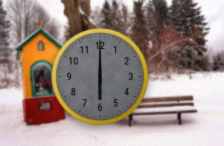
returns 6,00
